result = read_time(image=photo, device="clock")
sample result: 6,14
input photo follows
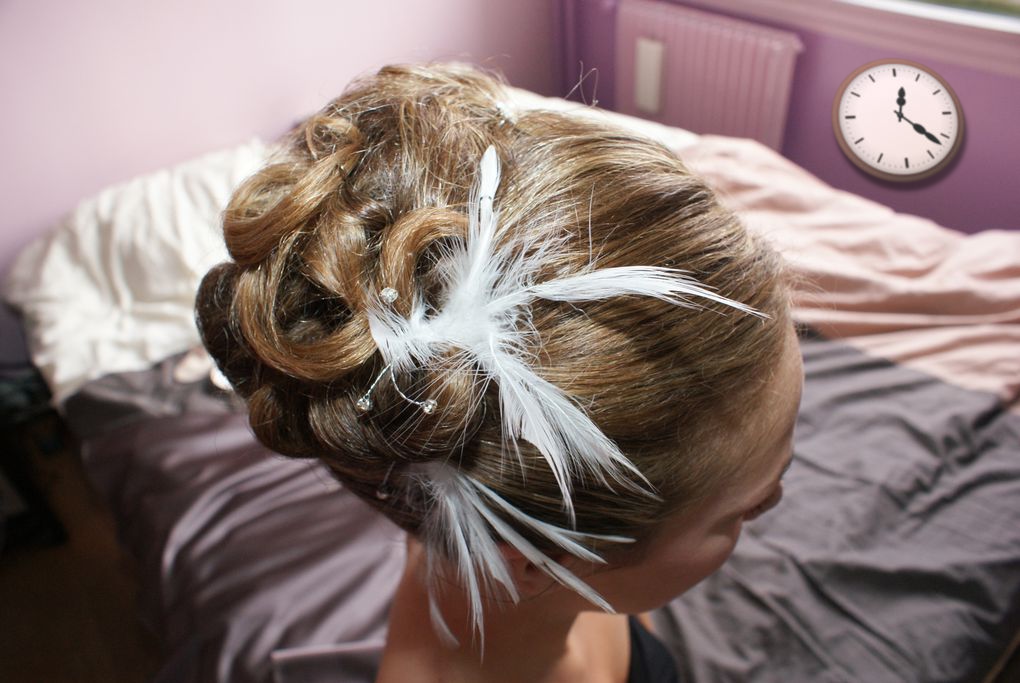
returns 12,22
